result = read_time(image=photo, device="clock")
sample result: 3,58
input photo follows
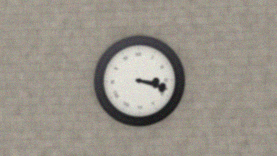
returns 3,18
